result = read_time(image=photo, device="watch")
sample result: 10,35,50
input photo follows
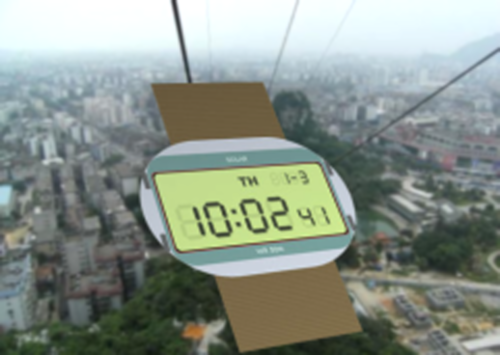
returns 10,02,41
